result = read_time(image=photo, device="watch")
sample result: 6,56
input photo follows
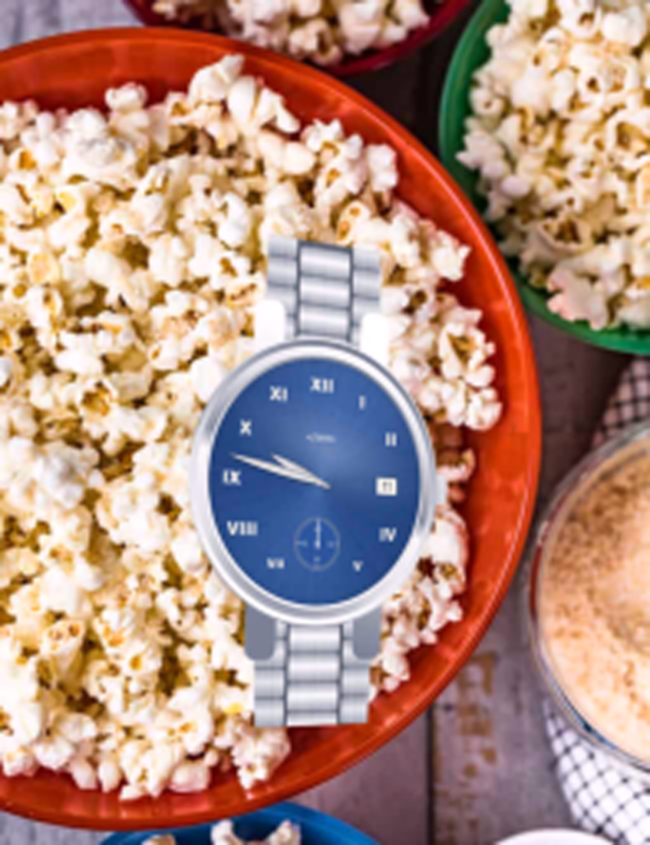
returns 9,47
